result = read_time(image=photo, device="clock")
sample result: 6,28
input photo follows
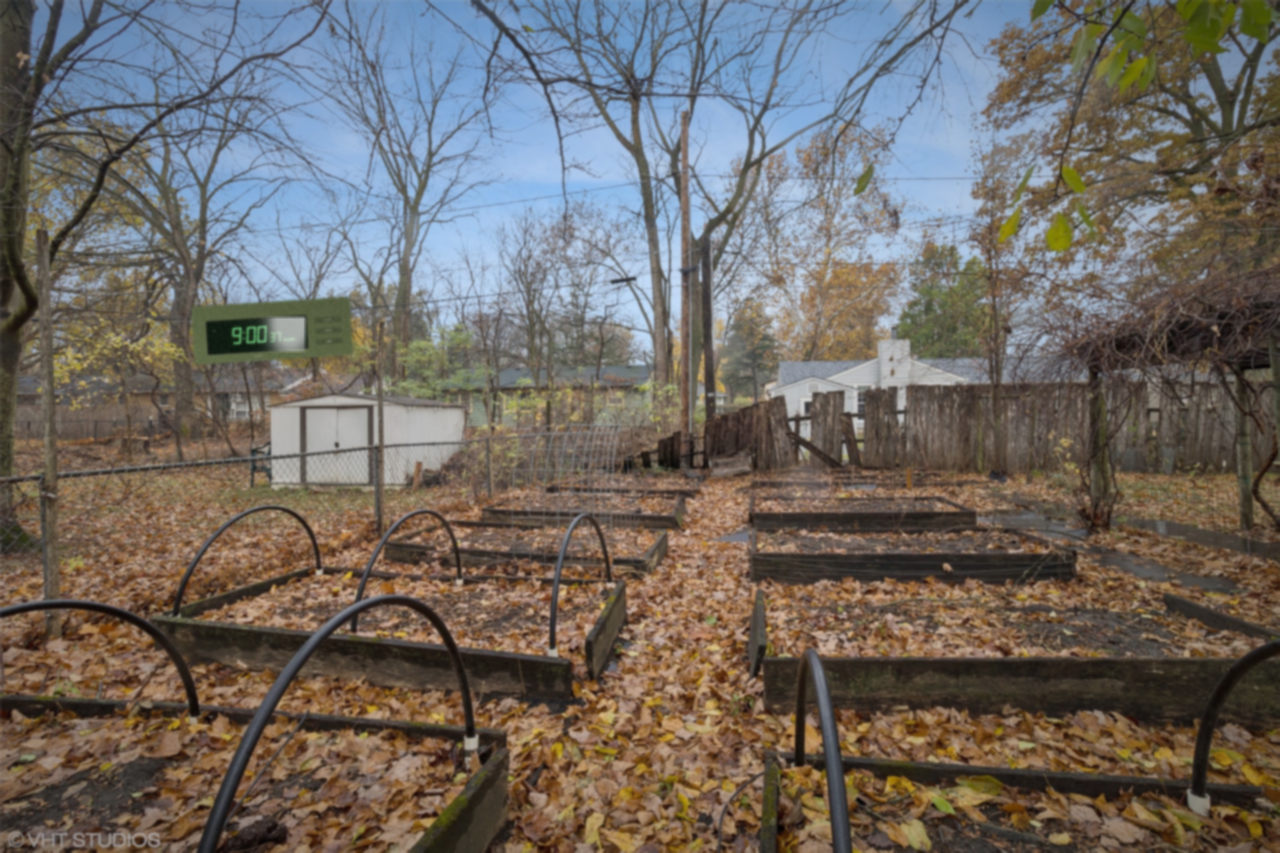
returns 9,00
